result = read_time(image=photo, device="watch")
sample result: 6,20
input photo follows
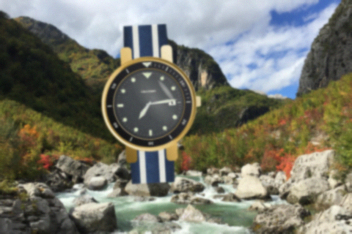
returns 7,14
